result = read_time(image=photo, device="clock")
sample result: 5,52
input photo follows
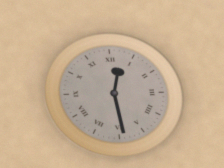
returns 12,29
